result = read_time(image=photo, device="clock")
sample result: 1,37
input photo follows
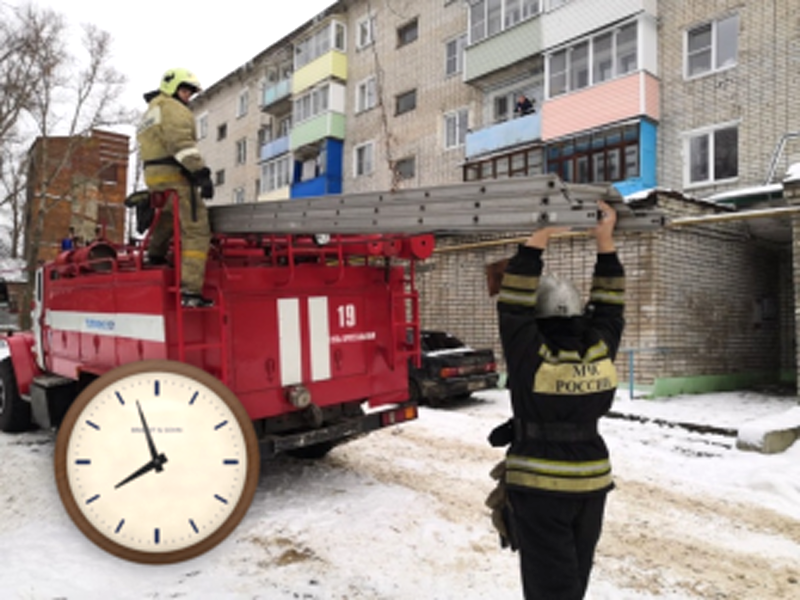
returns 7,57
